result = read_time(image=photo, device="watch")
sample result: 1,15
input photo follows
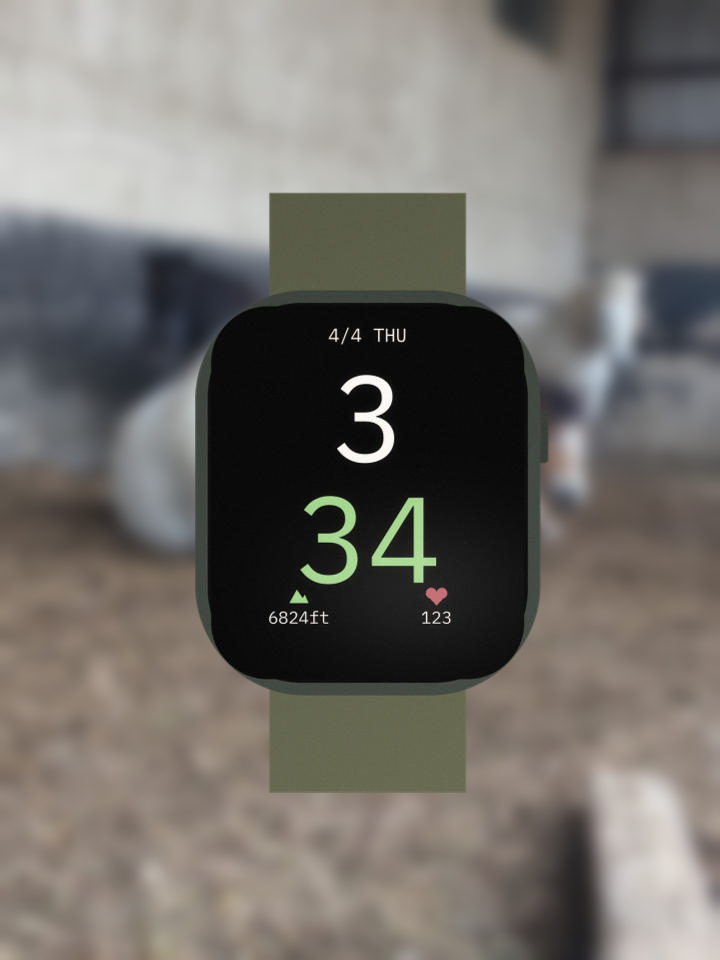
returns 3,34
